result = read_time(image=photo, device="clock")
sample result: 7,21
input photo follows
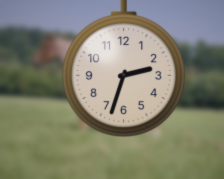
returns 2,33
